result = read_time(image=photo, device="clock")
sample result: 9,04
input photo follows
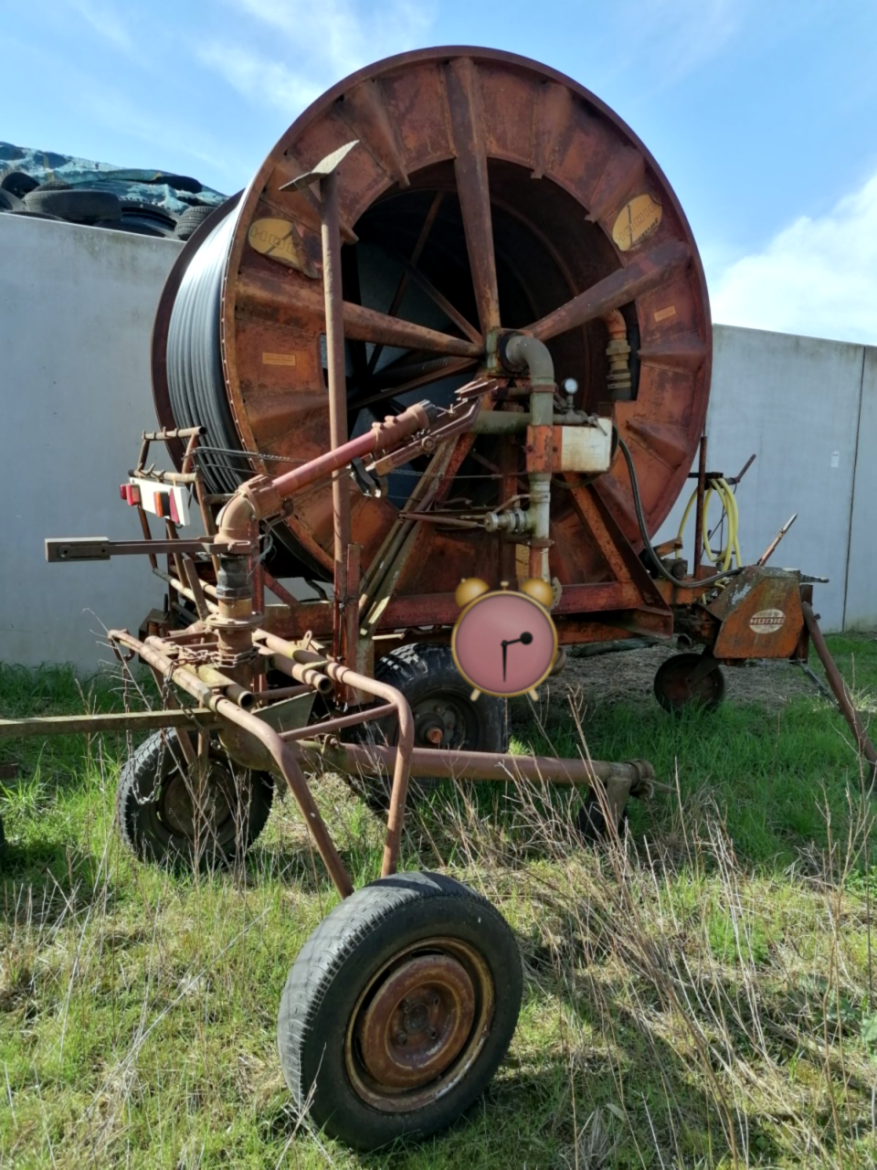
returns 2,30
